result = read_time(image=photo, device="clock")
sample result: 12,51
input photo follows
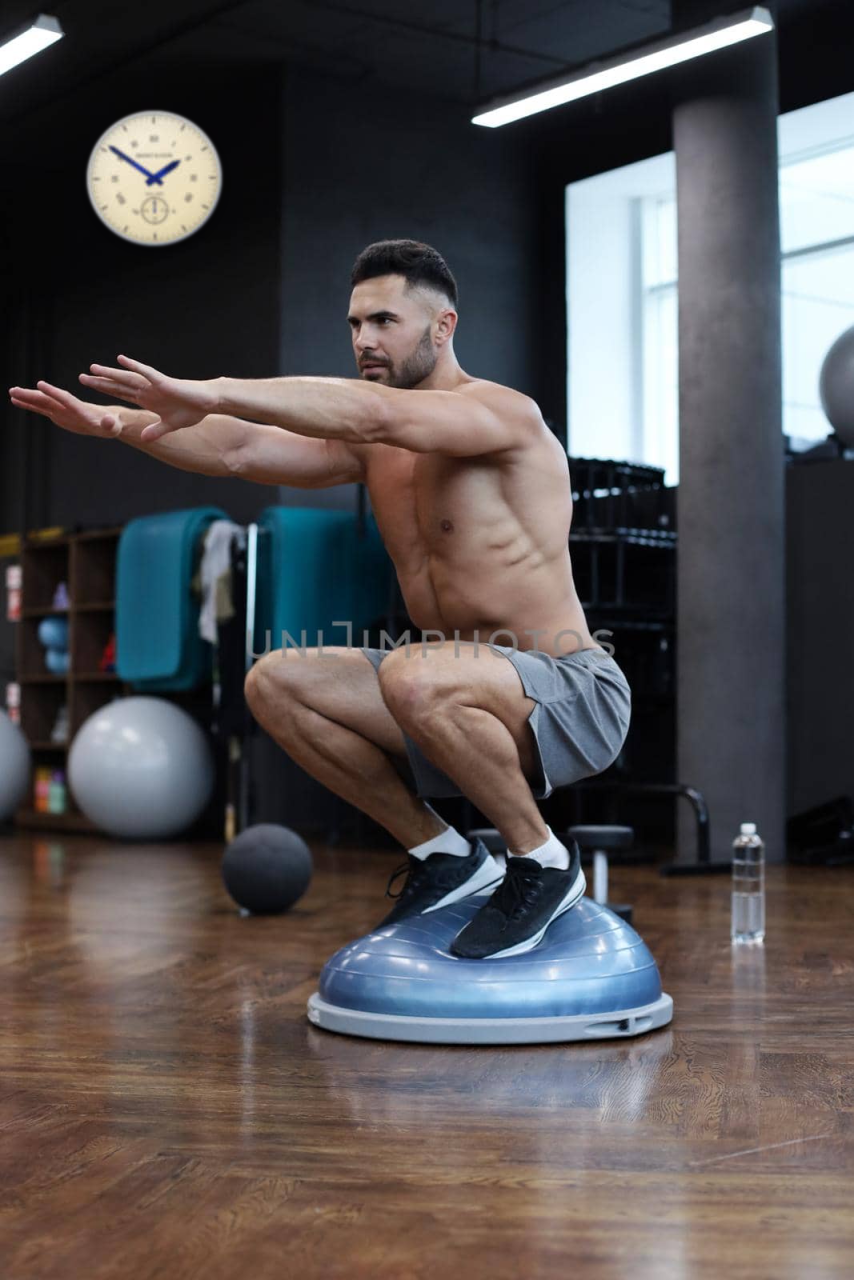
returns 1,51
